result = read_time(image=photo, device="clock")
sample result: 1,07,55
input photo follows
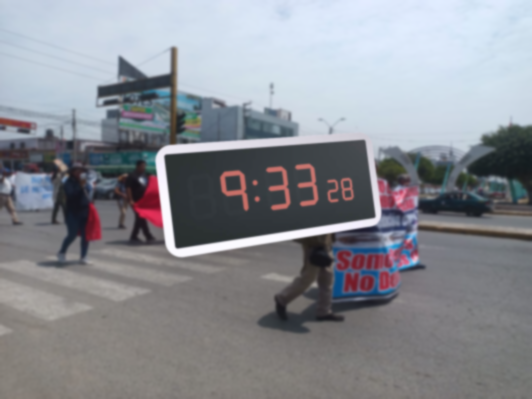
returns 9,33,28
